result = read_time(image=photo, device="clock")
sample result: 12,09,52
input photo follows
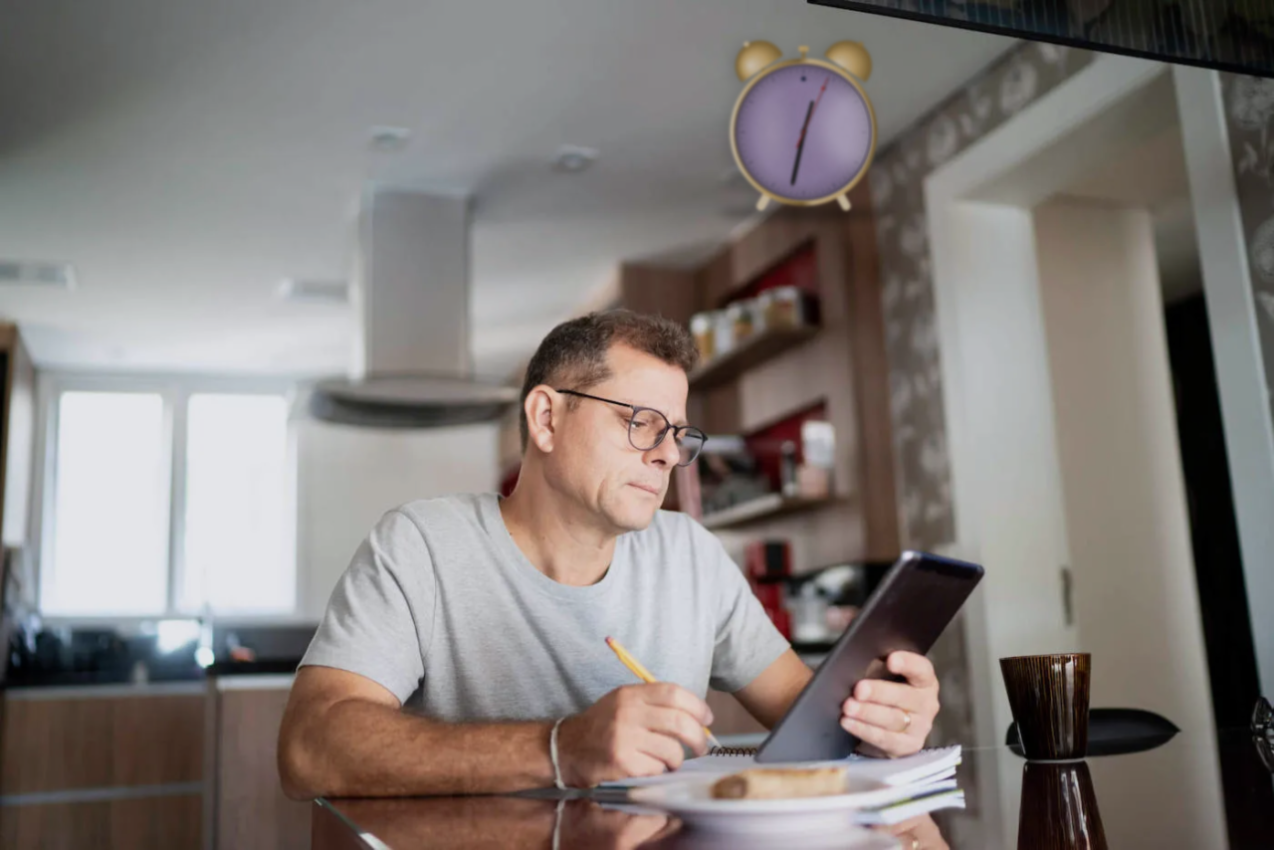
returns 12,32,04
